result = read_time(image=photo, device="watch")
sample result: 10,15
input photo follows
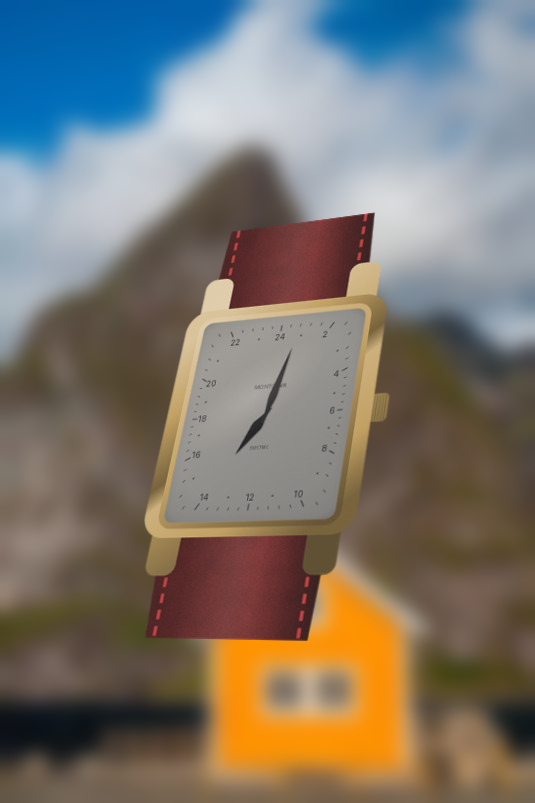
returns 14,02
